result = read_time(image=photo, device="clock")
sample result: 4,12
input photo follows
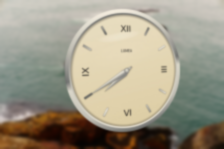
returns 7,40
